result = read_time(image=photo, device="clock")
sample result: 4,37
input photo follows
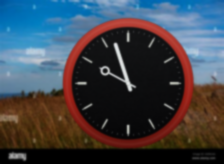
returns 9,57
